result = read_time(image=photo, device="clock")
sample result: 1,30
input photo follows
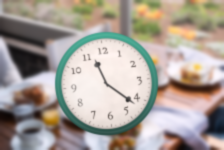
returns 11,22
